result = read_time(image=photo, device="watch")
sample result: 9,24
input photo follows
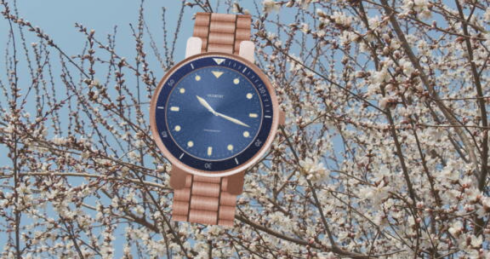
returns 10,18
